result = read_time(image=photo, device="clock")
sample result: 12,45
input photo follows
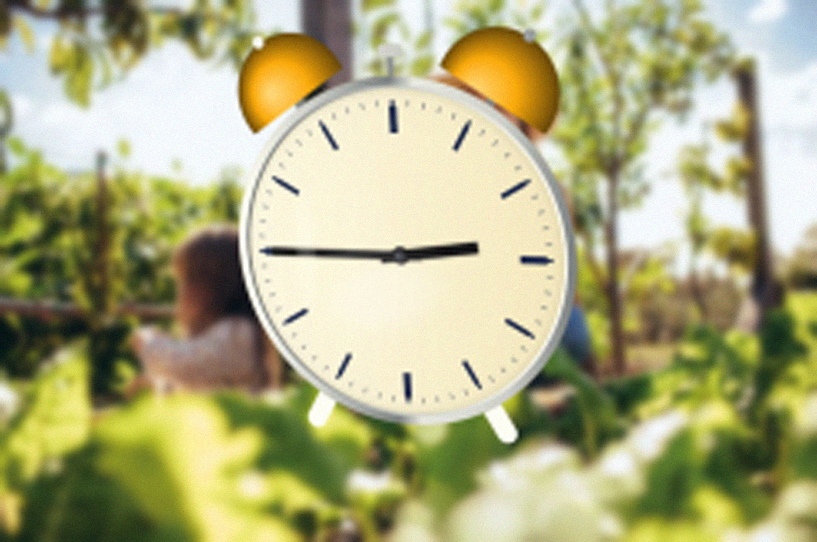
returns 2,45
